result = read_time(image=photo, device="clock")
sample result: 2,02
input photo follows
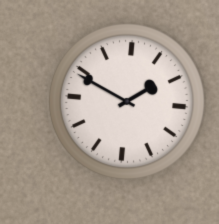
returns 1,49
